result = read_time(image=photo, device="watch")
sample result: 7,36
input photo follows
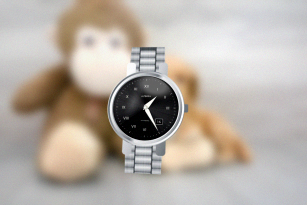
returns 1,25
